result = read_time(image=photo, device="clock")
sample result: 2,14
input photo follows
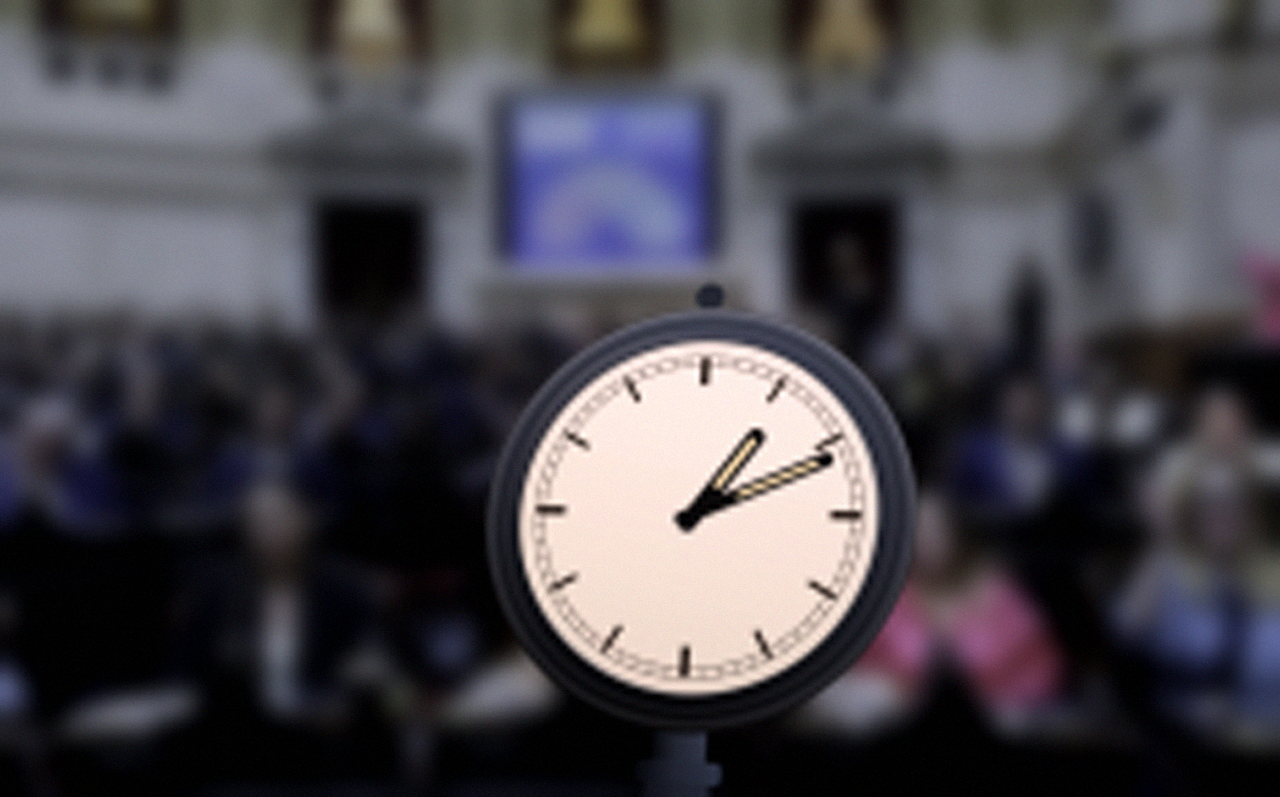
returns 1,11
